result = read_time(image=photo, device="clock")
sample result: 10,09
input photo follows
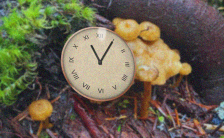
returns 11,05
